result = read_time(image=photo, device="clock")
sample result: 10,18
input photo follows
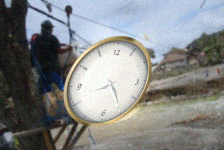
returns 8,25
